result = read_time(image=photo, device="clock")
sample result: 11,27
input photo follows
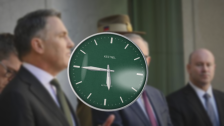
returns 5,45
